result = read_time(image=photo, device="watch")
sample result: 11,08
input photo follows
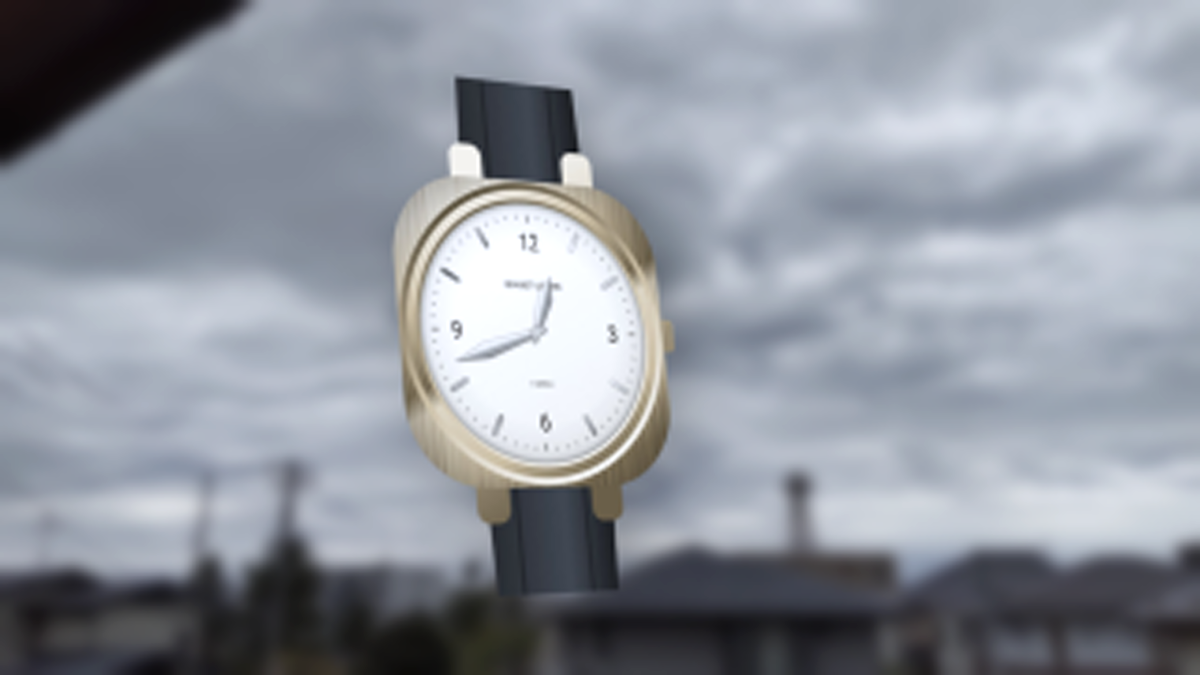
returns 12,42
